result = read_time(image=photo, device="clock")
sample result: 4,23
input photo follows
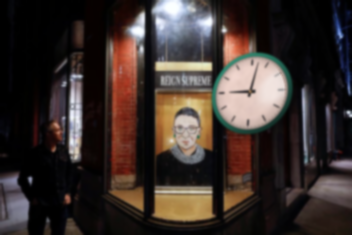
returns 9,02
